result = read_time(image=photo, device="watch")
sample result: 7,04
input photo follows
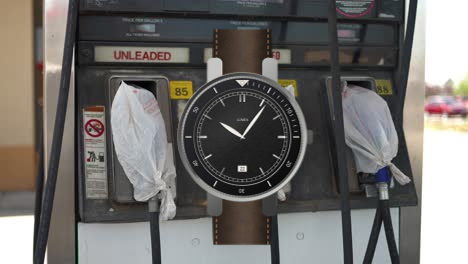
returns 10,06
